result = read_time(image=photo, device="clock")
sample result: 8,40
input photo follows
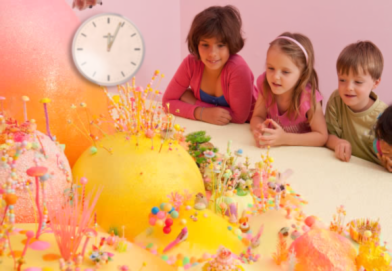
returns 12,04
